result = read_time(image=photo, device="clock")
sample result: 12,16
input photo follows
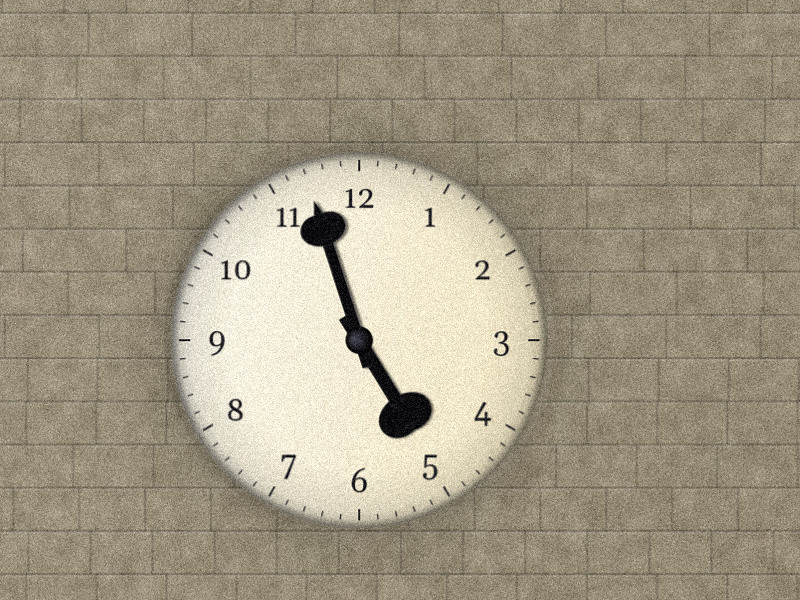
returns 4,57
